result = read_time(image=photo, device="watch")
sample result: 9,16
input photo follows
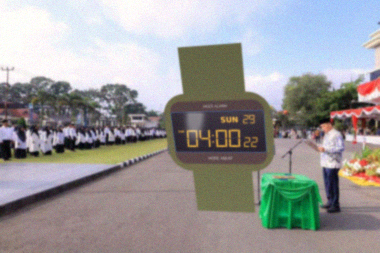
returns 4,00
